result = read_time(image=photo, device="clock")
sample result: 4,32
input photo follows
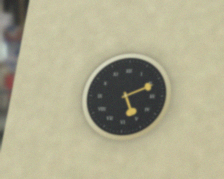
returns 5,11
